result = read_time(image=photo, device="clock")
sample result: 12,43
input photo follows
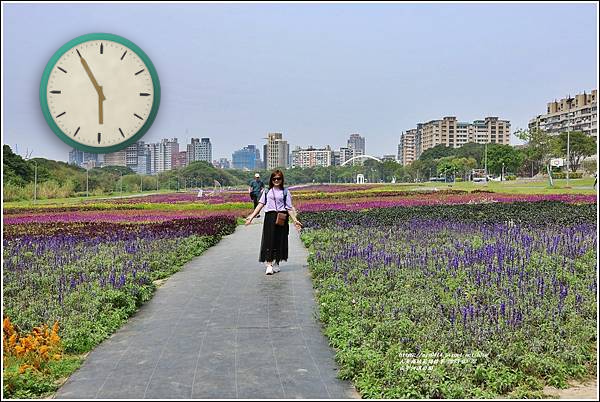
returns 5,55
